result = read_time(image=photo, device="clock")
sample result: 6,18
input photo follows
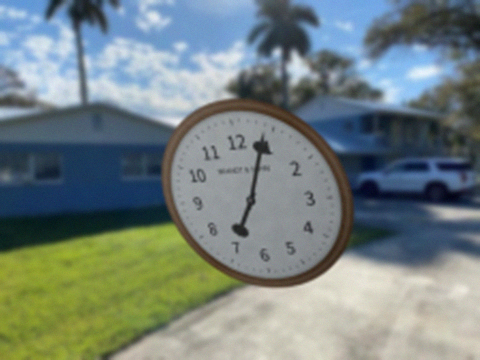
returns 7,04
